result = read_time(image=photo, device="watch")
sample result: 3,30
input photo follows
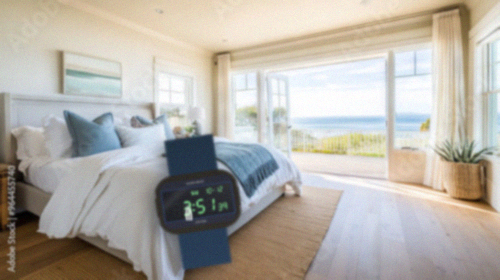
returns 3,51
